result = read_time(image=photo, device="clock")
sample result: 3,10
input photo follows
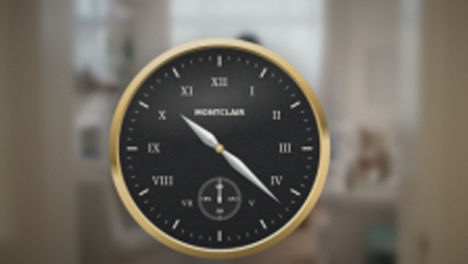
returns 10,22
